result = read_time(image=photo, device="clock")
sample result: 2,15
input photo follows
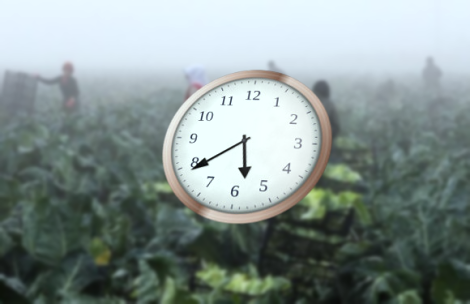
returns 5,39
